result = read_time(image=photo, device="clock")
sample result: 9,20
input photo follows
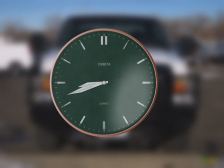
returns 8,42
